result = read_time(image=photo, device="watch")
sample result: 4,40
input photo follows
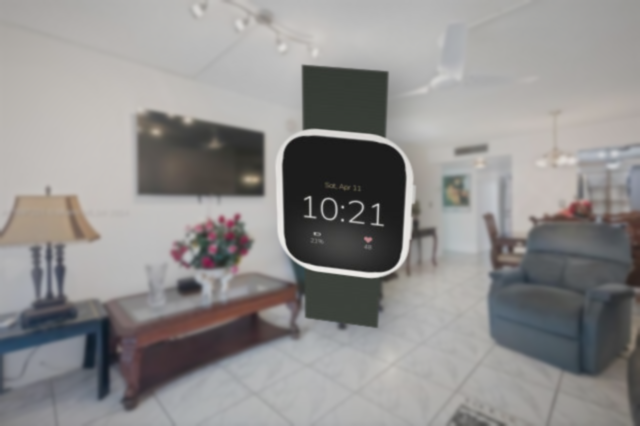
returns 10,21
